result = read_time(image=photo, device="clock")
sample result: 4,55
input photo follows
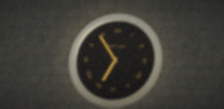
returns 6,54
